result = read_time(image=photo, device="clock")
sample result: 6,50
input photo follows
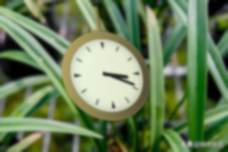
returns 3,19
